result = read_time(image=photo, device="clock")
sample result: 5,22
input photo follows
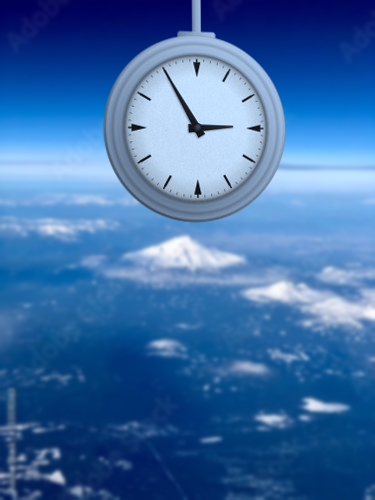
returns 2,55
